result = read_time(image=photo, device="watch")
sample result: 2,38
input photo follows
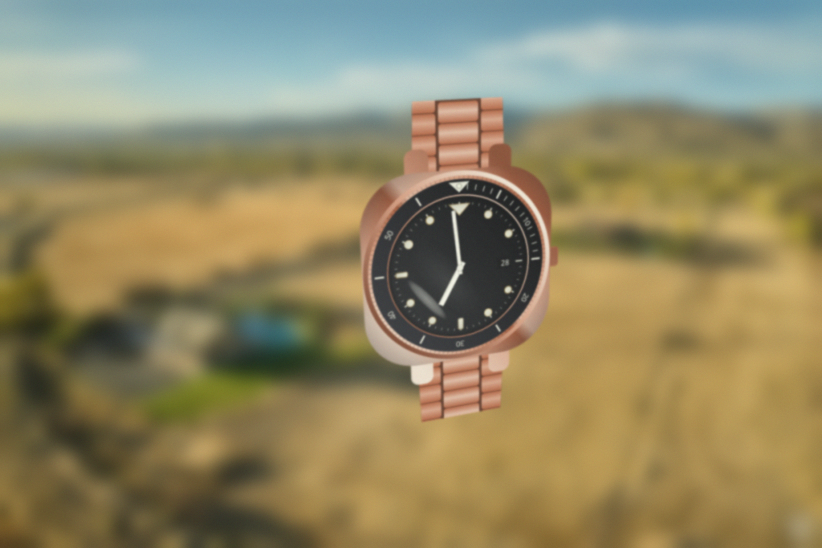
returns 6,59
